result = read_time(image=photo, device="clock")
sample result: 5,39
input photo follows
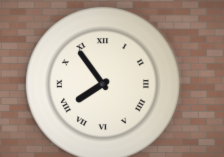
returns 7,54
